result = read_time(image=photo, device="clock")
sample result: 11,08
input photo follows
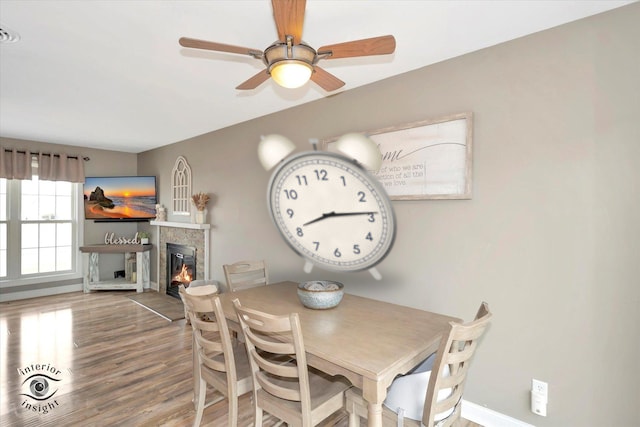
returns 8,14
